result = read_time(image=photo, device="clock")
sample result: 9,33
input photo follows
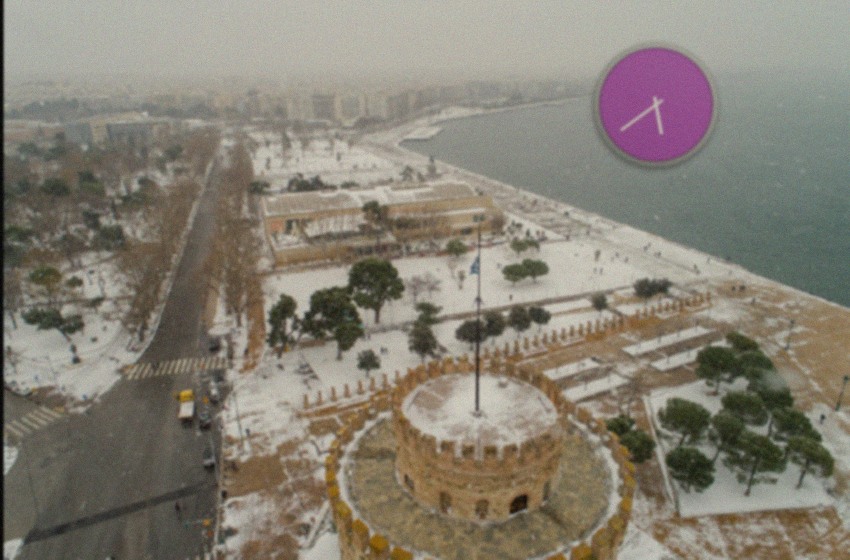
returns 5,39
